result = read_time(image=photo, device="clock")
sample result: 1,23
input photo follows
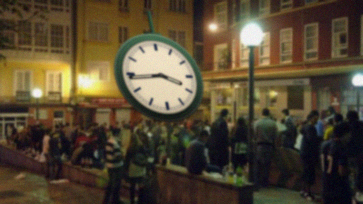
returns 3,44
